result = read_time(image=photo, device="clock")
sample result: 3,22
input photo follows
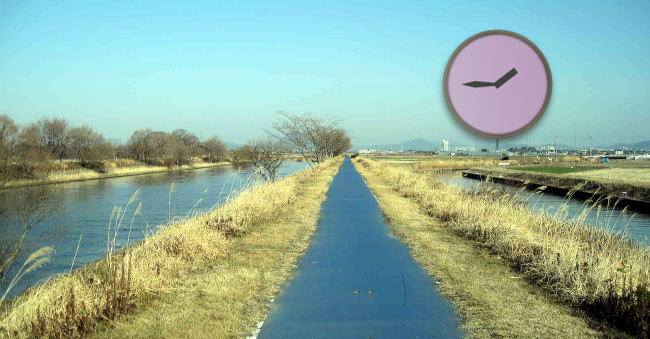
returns 1,45
